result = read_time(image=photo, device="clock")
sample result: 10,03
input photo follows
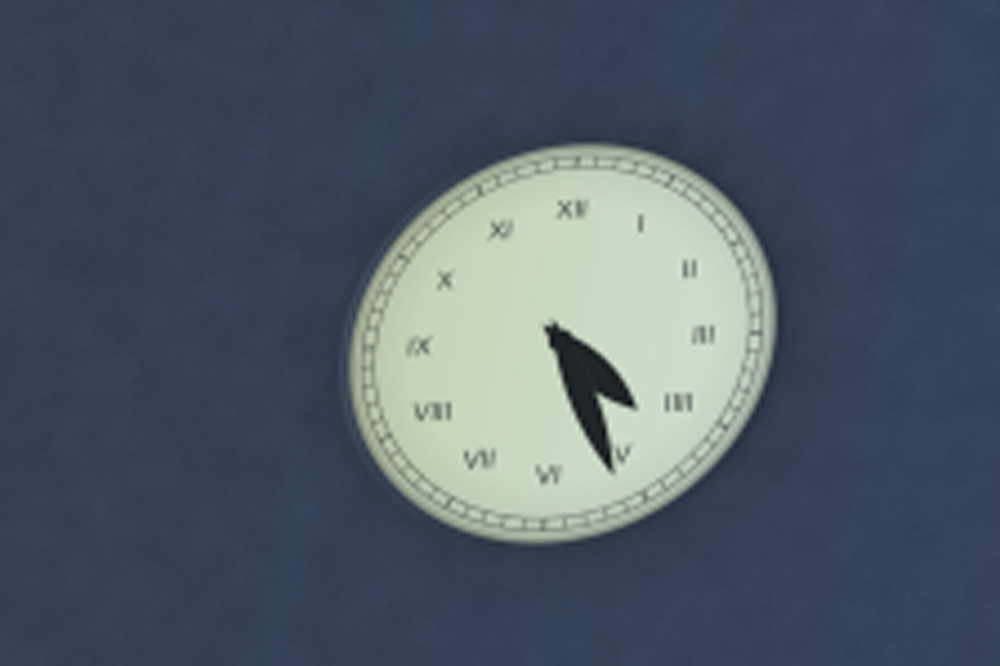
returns 4,26
